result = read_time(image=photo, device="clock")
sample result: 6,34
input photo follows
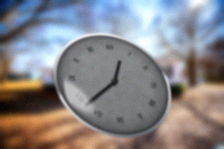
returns 12,38
